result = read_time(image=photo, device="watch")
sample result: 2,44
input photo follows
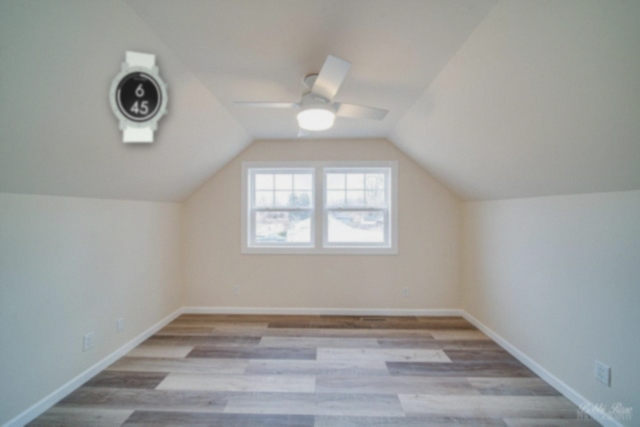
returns 6,45
